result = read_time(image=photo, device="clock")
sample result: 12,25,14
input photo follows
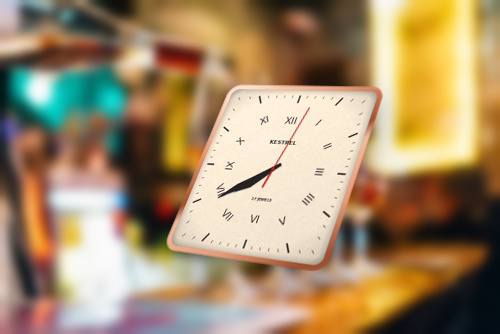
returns 7,39,02
